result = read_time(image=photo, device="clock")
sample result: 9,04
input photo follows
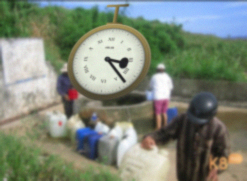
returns 3,23
